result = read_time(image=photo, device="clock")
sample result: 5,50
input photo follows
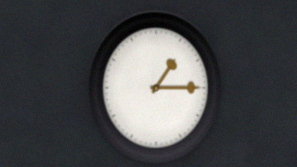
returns 1,15
